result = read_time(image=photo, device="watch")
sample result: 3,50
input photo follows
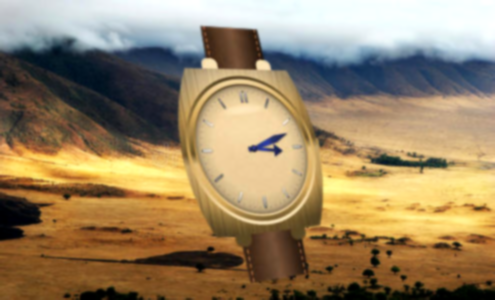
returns 3,12
